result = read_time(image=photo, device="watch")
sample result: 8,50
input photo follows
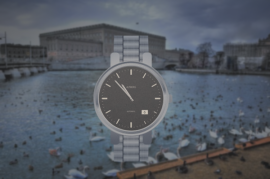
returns 10,53
